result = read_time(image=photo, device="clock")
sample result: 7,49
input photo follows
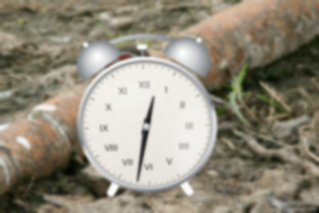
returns 12,32
